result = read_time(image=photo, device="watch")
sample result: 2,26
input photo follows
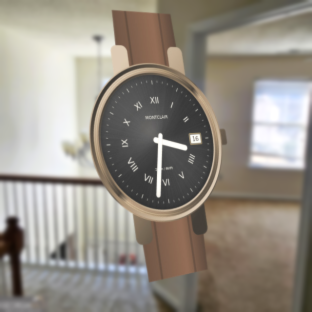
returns 3,32
